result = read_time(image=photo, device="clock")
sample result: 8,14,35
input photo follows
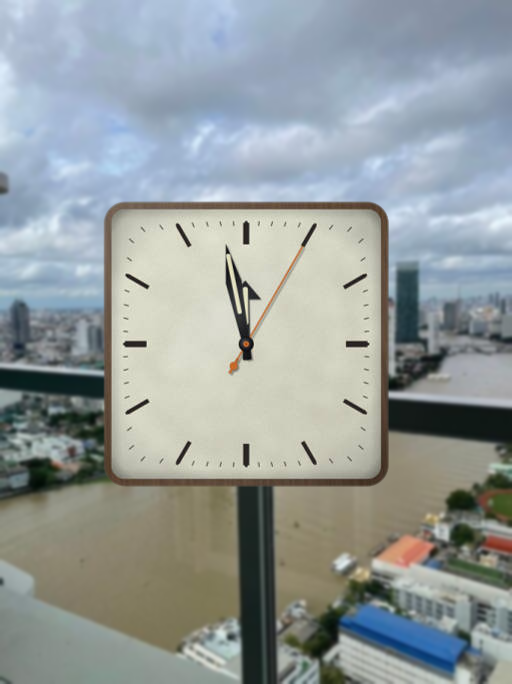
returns 11,58,05
